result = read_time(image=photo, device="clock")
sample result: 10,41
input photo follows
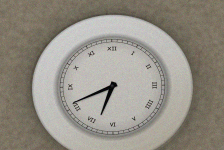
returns 6,41
